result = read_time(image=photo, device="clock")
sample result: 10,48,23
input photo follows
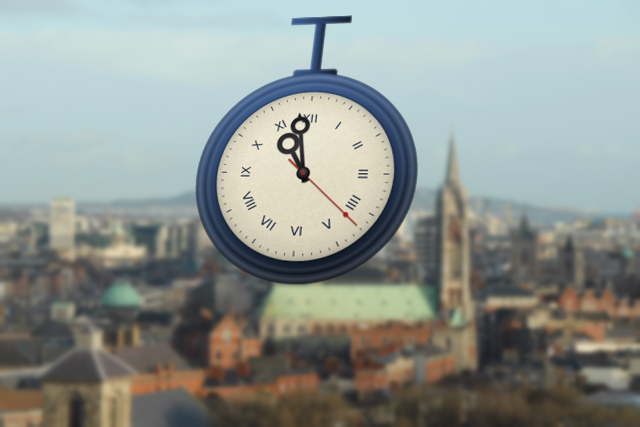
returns 10,58,22
